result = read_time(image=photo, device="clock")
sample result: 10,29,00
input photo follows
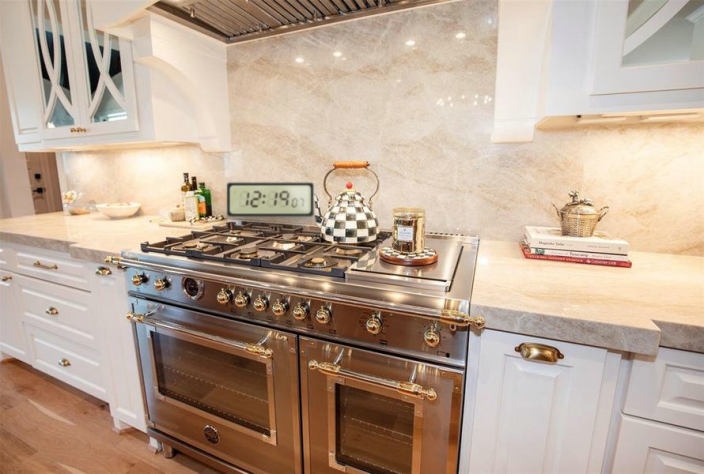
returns 12,19,07
